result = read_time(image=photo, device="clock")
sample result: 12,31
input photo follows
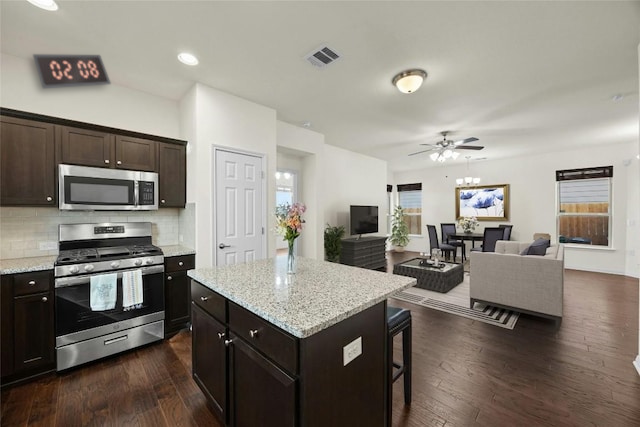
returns 2,08
